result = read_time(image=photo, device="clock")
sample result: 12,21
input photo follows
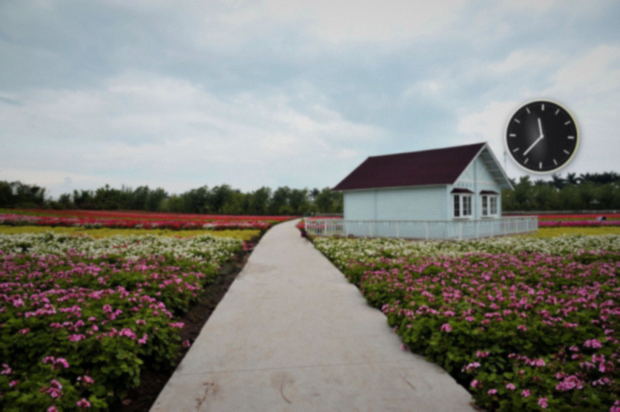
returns 11,37
